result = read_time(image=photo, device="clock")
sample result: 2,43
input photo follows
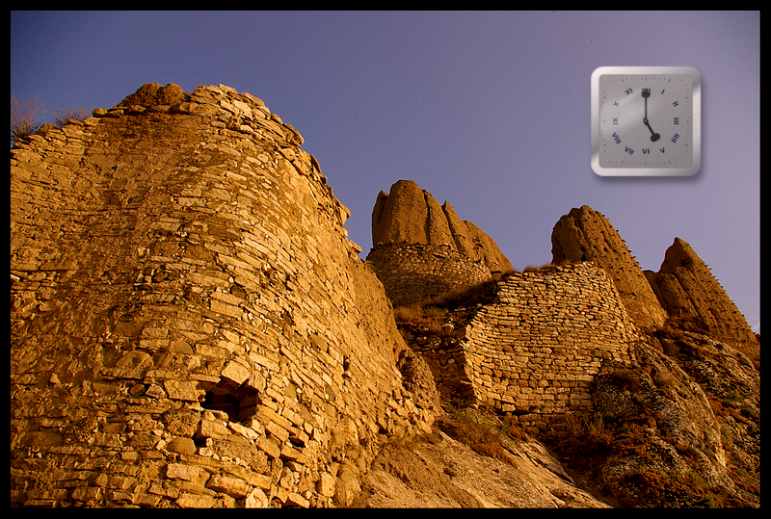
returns 5,00
